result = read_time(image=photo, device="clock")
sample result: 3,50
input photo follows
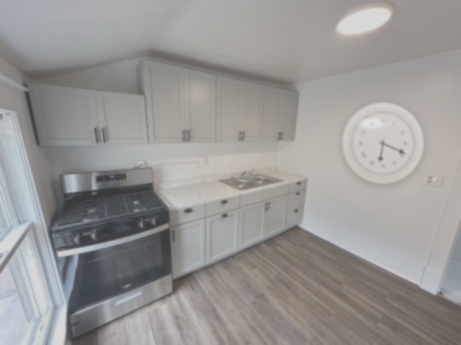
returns 6,19
